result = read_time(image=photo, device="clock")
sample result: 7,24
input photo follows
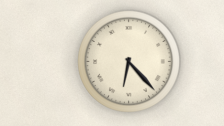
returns 6,23
